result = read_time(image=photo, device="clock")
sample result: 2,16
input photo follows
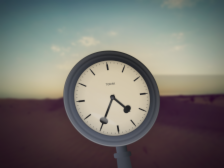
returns 4,35
